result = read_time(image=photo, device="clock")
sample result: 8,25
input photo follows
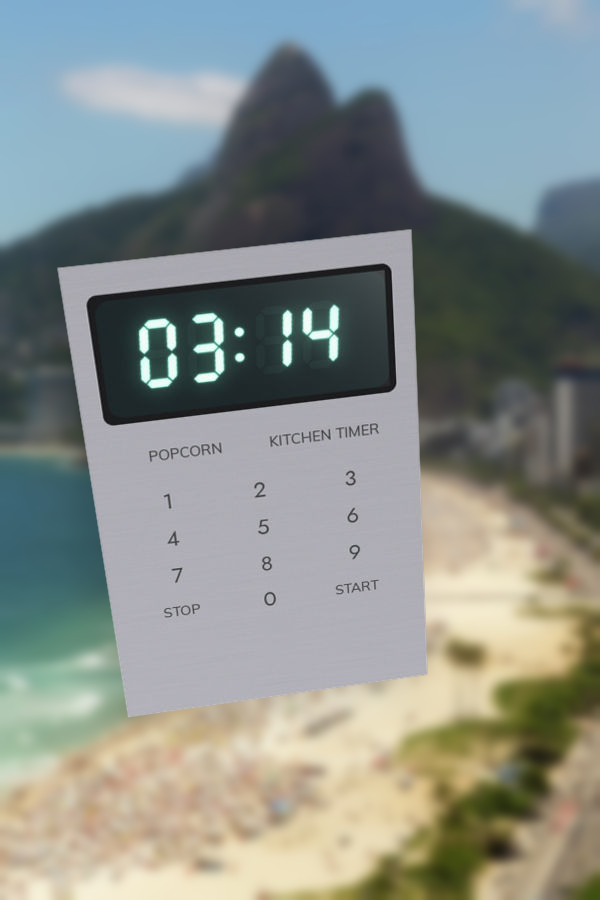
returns 3,14
